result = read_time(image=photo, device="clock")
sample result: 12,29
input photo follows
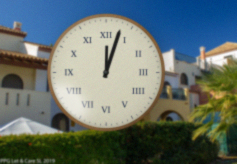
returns 12,03
